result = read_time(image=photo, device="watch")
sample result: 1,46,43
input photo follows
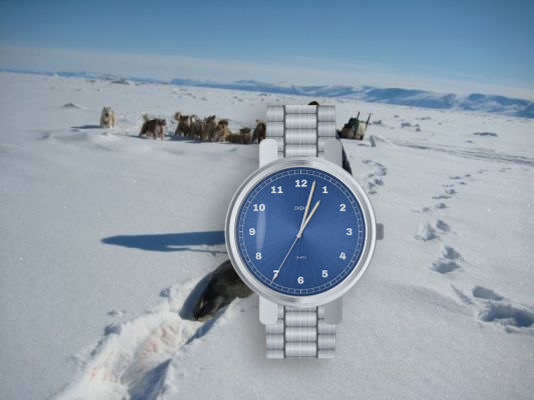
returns 1,02,35
